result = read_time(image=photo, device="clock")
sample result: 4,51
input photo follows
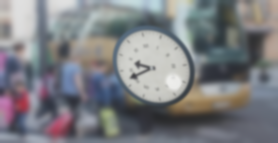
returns 9,42
